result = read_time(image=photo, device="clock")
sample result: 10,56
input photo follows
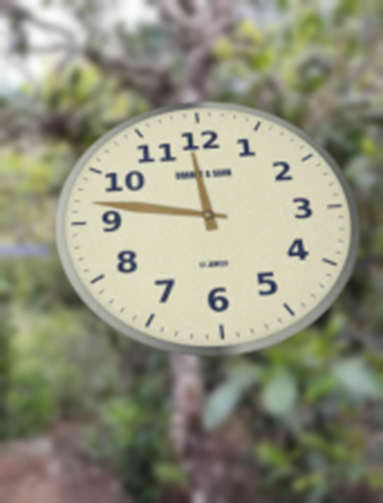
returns 11,47
